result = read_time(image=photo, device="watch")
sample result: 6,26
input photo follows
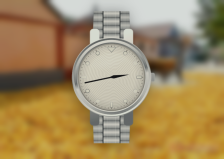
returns 2,43
